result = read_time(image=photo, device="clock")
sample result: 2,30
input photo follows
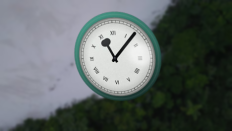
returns 11,07
